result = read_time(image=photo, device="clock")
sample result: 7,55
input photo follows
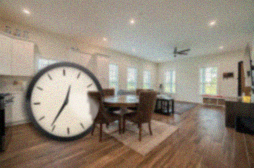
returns 12,36
